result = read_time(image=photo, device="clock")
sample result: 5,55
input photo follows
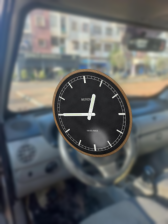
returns 12,45
